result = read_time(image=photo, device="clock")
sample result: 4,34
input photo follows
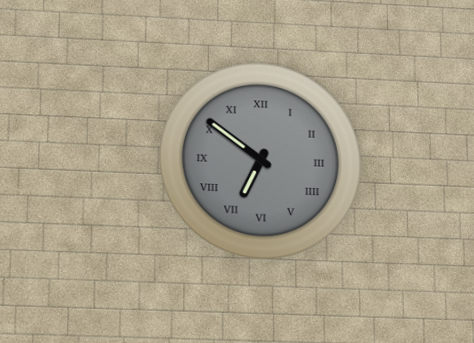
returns 6,51
